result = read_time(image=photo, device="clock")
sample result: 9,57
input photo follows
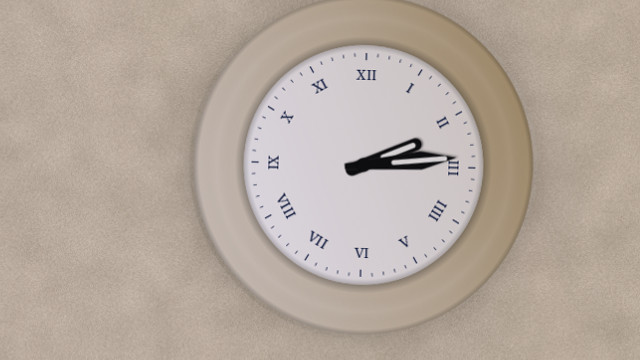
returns 2,14
